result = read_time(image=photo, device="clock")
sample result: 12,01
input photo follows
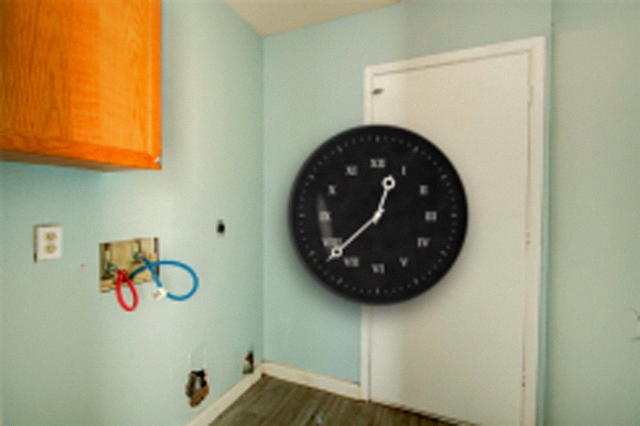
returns 12,38
